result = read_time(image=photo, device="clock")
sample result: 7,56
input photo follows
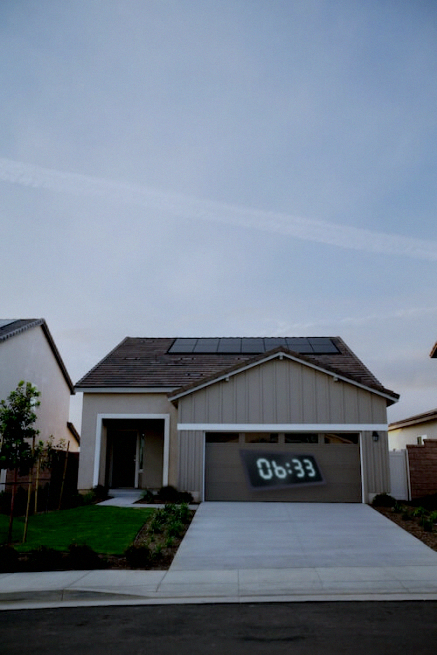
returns 6,33
